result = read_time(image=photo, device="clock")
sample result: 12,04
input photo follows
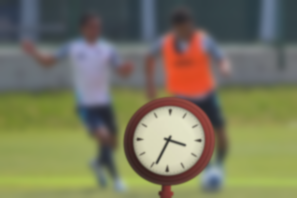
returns 3,34
